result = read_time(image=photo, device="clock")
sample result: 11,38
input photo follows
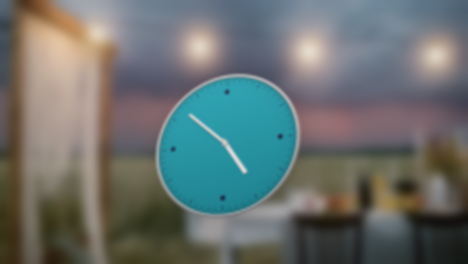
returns 4,52
